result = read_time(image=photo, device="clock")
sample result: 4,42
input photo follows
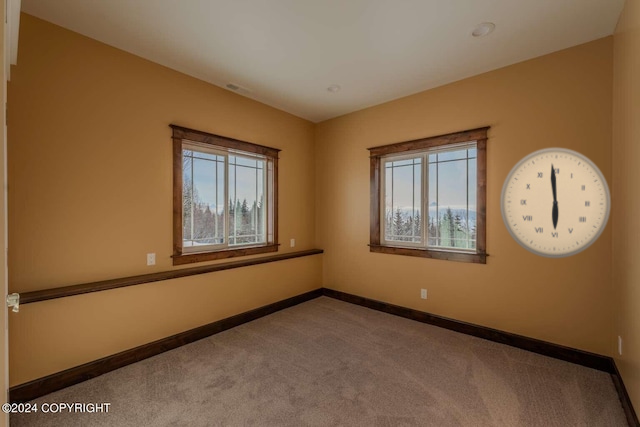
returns 5,59
